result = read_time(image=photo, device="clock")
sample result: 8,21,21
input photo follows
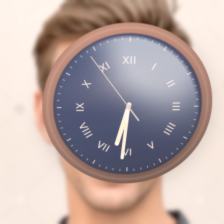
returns 6,30,54
